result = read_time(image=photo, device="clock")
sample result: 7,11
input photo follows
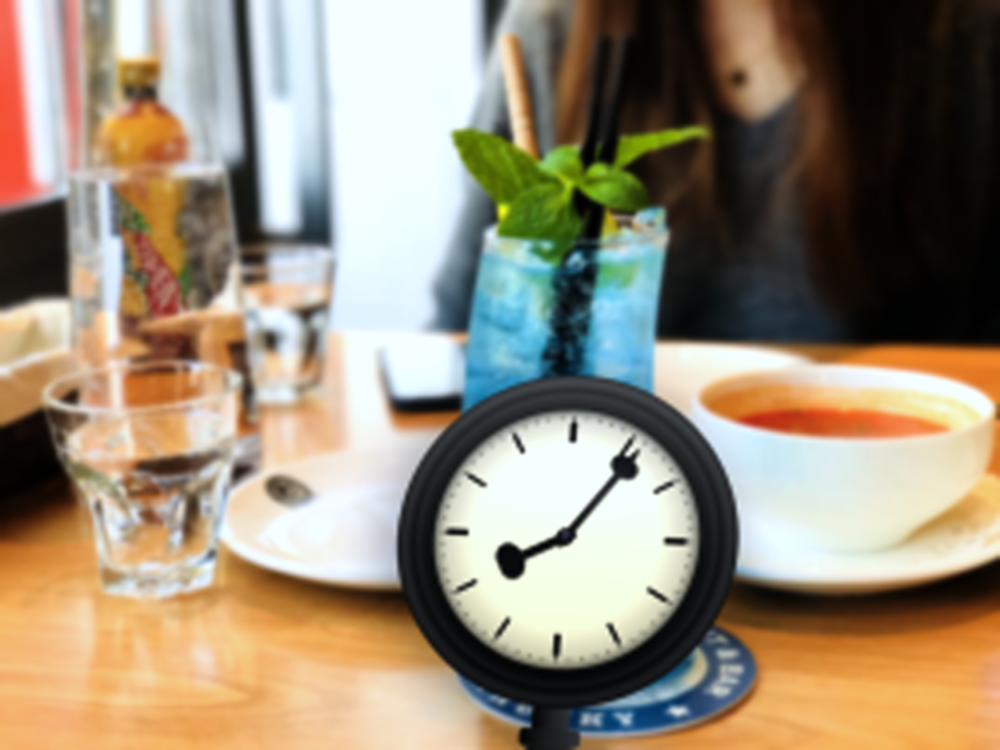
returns 8,06
